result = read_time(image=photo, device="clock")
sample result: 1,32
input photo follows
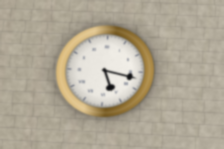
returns 5,17
